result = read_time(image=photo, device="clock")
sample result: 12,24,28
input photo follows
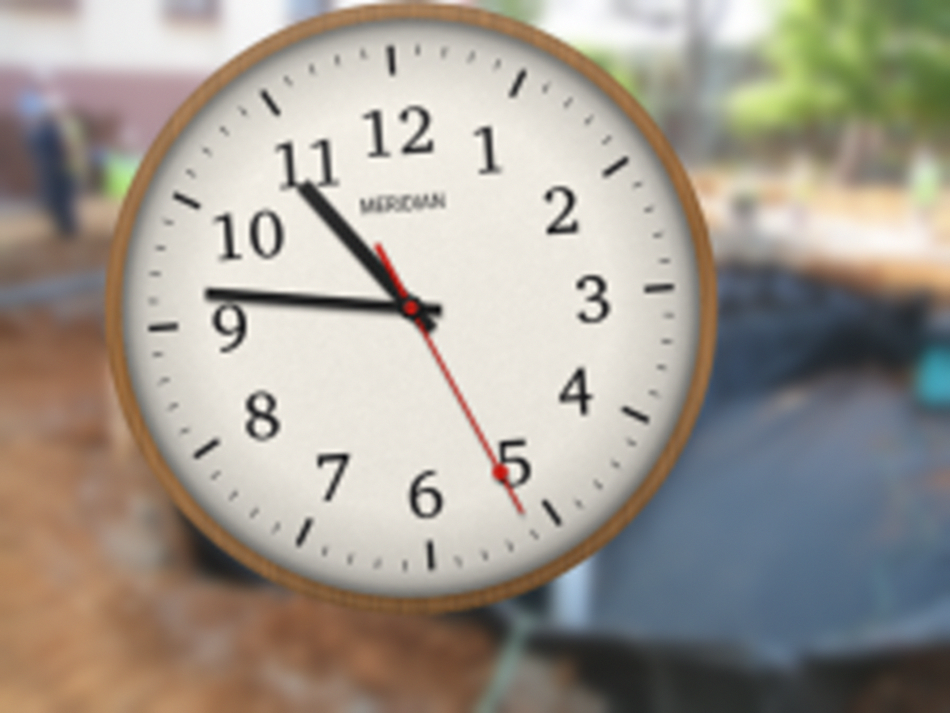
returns 10,46,26
